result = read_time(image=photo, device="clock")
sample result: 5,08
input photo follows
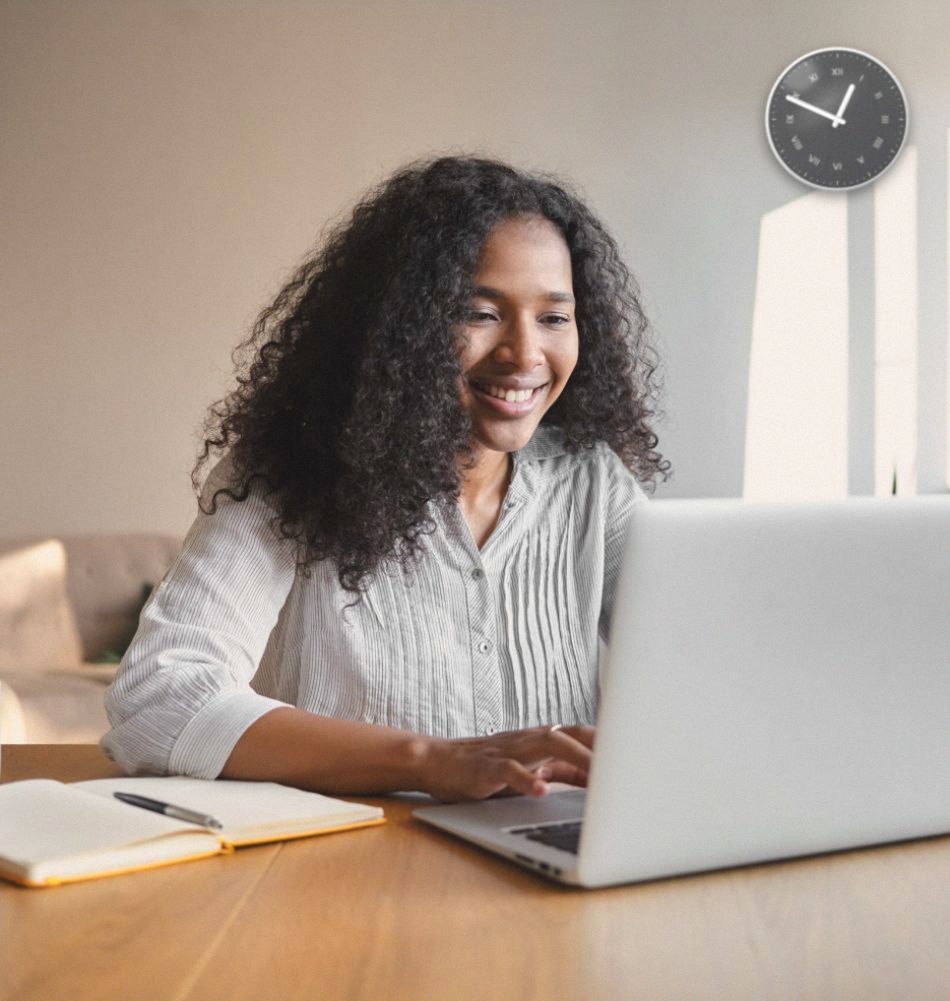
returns 12,49
